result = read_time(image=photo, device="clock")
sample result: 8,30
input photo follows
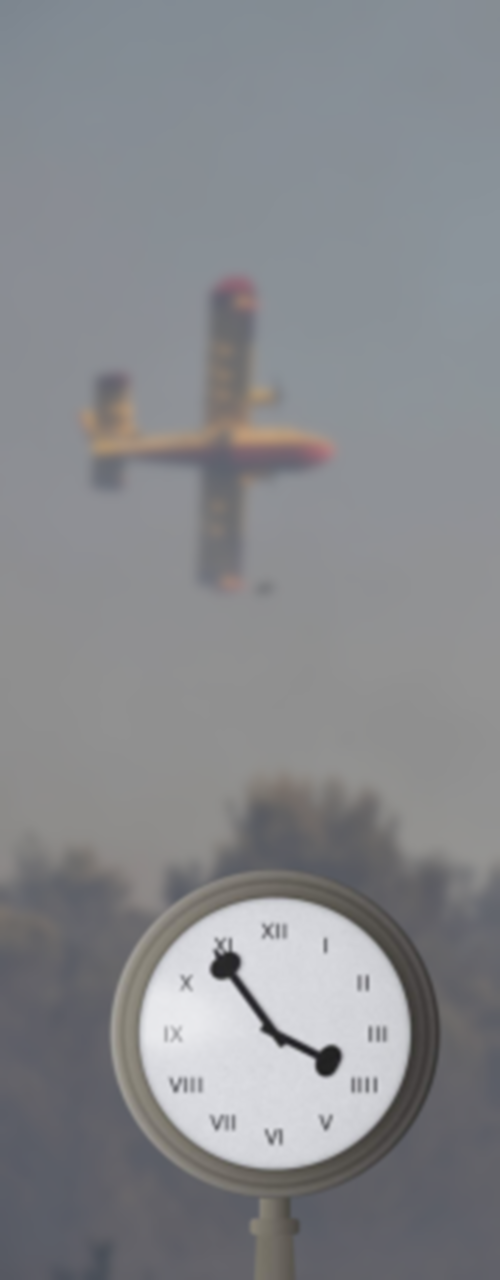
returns 3,54
